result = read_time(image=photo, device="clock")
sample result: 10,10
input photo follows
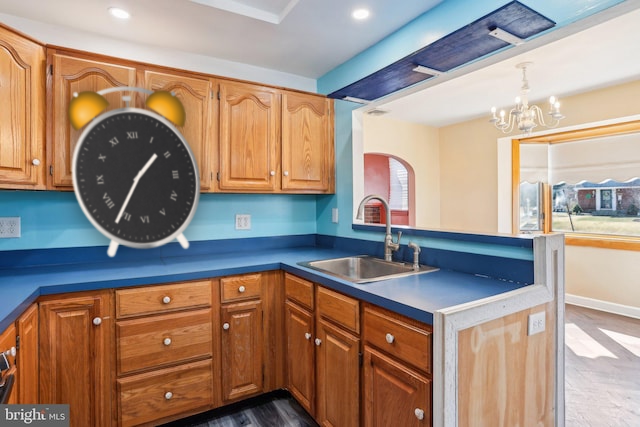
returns 1,36
